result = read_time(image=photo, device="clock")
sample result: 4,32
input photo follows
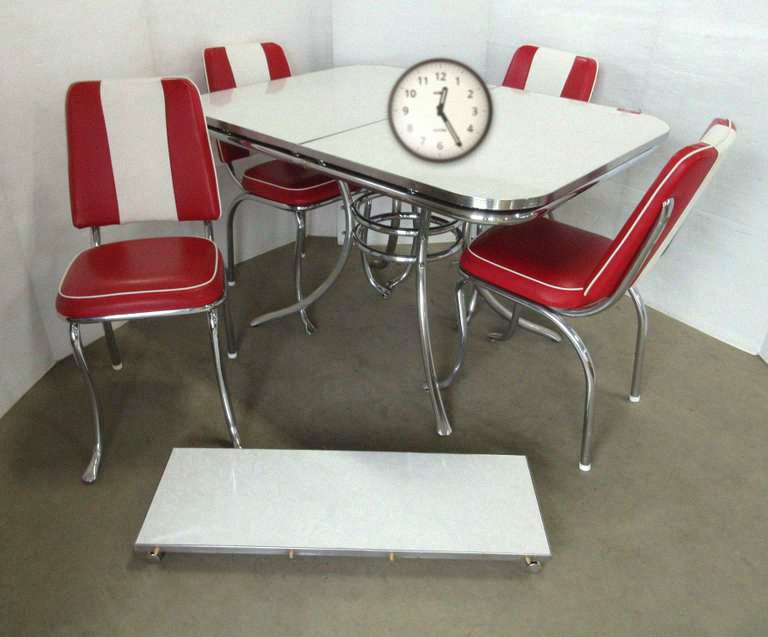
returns 12,25
